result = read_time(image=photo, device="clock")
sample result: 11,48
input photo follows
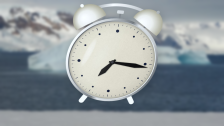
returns 7,16
